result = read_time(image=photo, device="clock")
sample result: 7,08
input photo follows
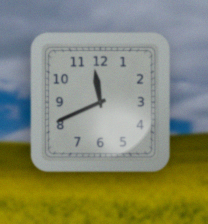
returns 11,41
